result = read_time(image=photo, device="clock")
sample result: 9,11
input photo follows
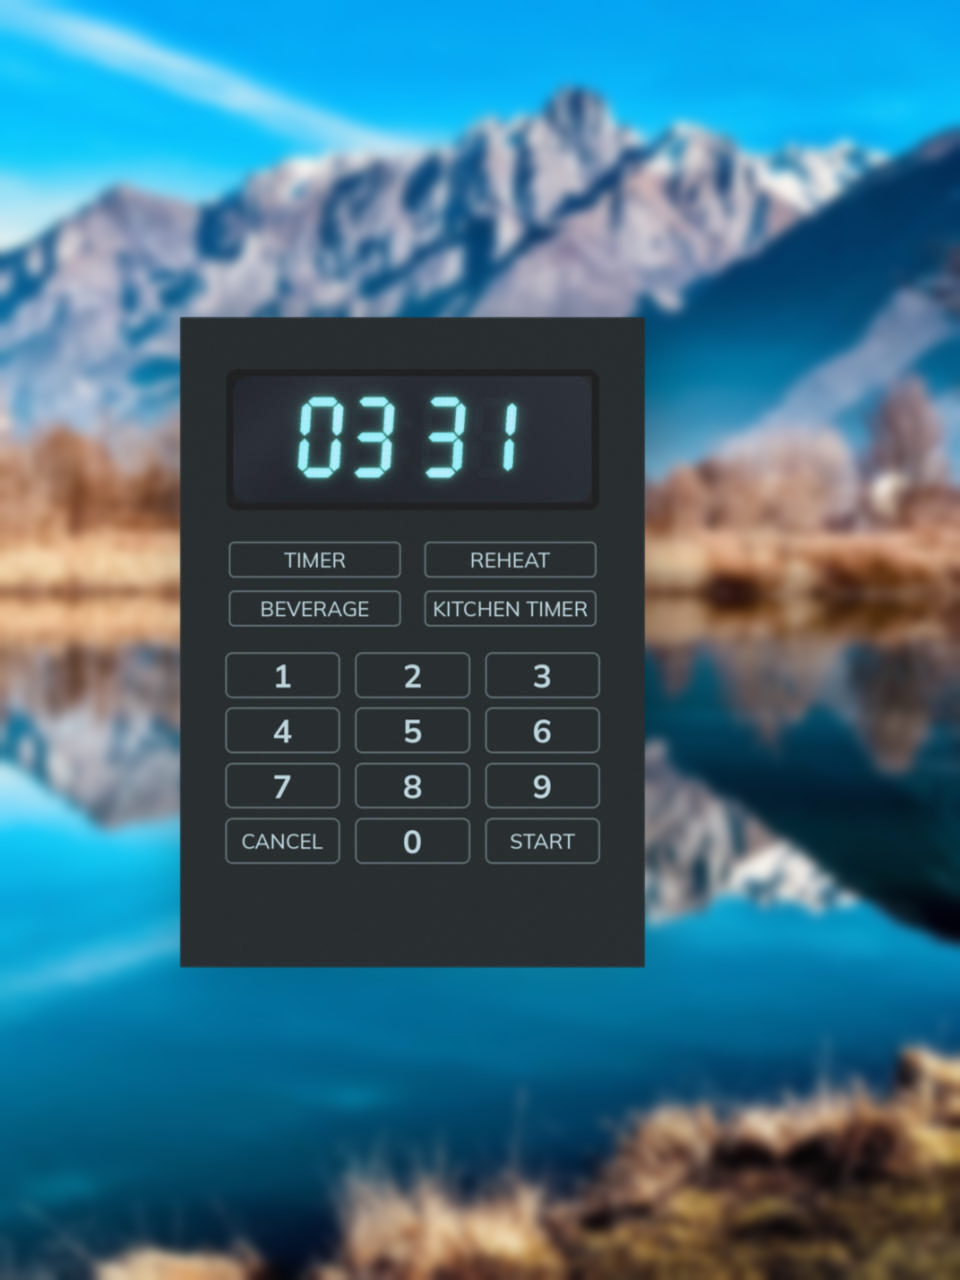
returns 3,31
